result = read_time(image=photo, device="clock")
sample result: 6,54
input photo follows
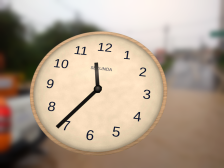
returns 11,36
